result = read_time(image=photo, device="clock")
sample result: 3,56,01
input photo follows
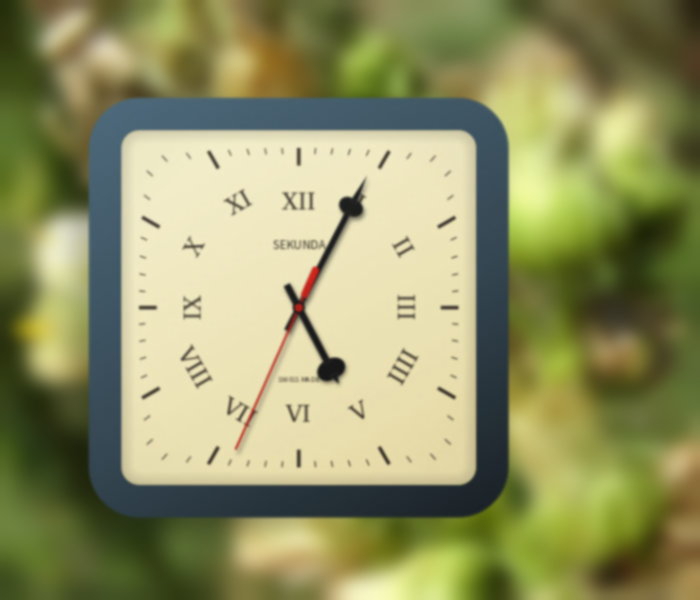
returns 5,04,34
